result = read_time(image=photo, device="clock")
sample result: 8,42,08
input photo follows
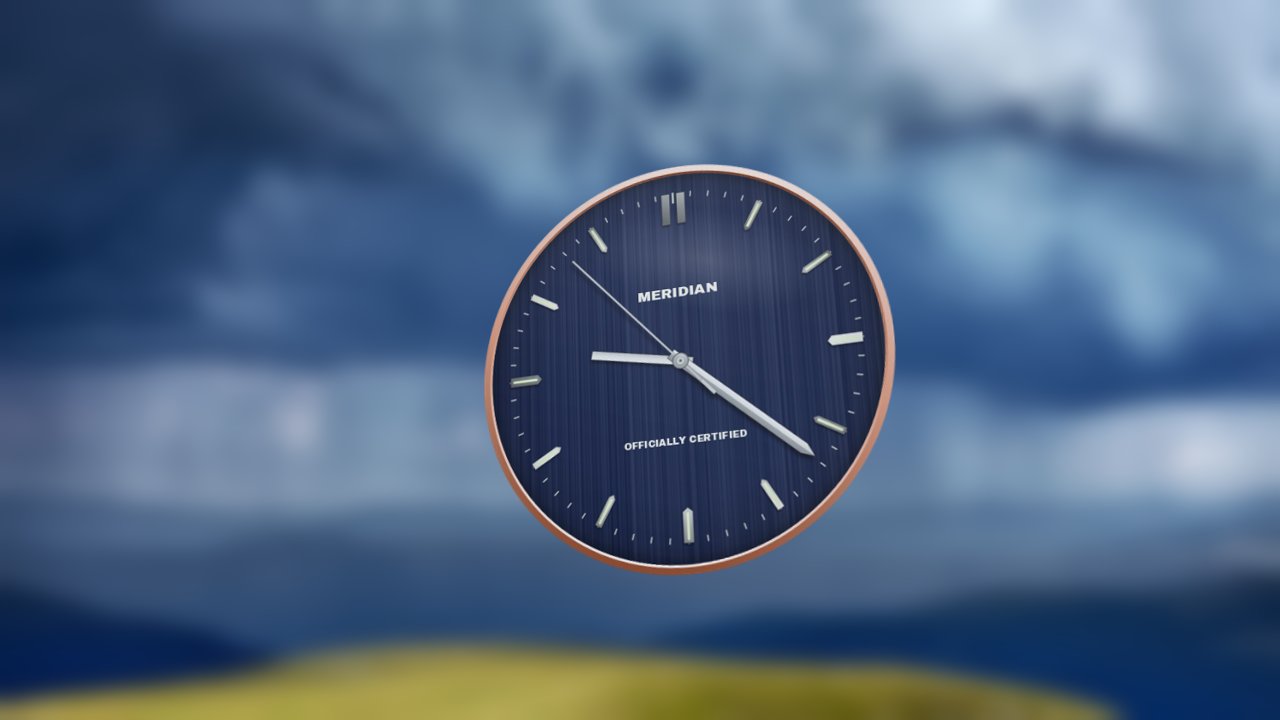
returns 9,21,53
